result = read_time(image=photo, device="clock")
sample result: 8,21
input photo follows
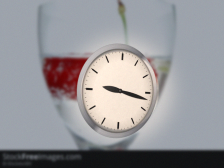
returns 9,17
